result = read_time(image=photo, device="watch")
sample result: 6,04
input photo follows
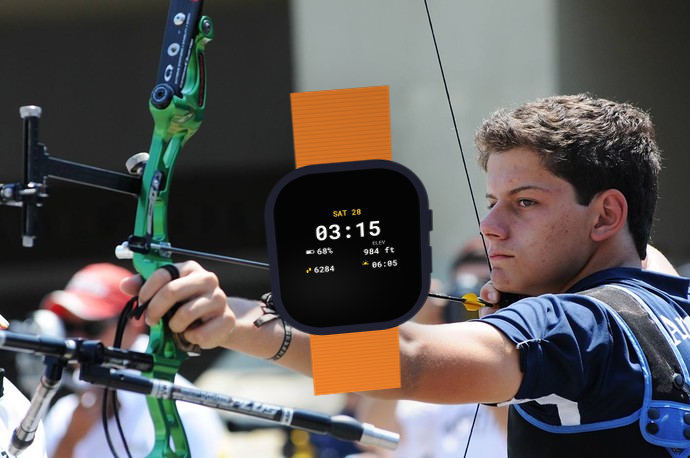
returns 3,15
